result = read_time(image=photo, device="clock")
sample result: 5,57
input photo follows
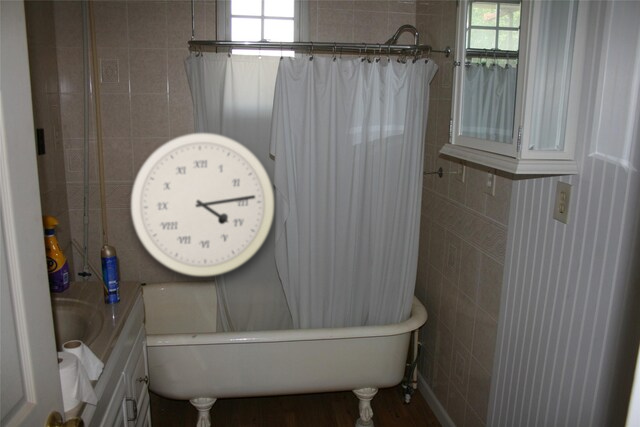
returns 4,14
